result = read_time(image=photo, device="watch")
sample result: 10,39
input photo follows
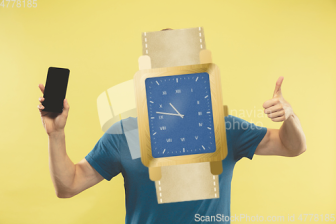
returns 10,47
